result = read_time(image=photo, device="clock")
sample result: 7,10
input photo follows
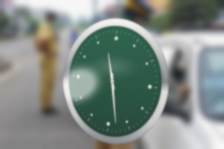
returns 11,28
